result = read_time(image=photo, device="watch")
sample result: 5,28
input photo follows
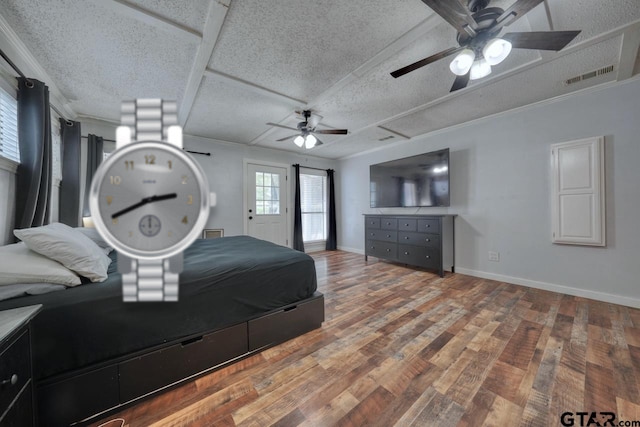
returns 2,41
